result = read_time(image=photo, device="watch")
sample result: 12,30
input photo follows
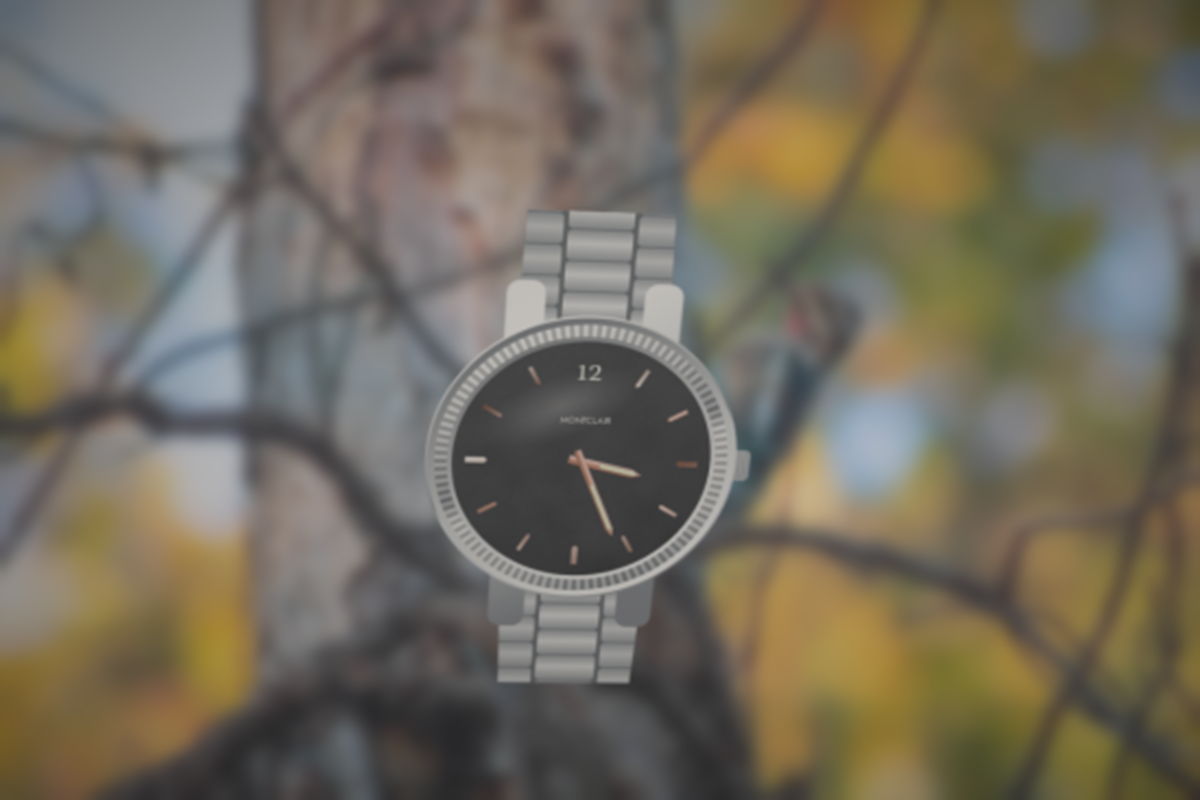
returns 3,26
